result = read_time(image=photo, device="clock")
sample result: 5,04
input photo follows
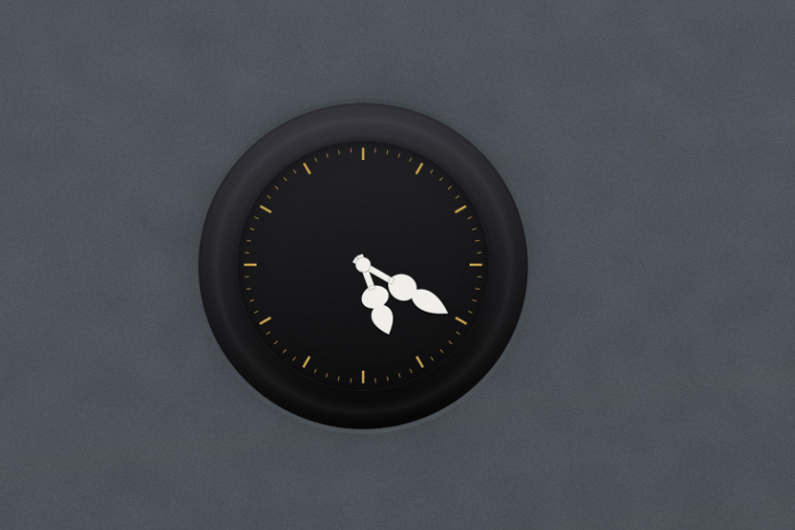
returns 5,20
